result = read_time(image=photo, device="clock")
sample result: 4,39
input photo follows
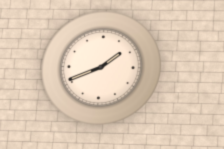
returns 1,41
